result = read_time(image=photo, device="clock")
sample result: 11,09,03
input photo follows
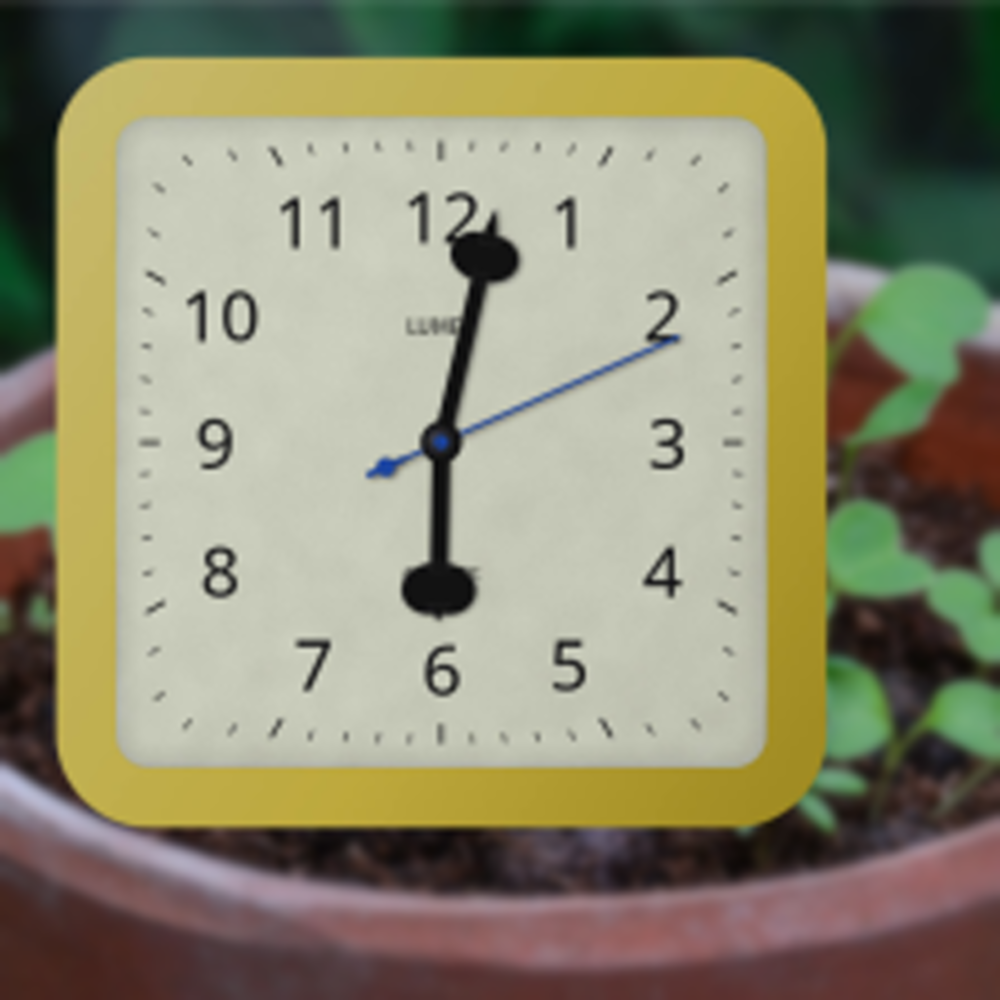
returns 6,02,11
